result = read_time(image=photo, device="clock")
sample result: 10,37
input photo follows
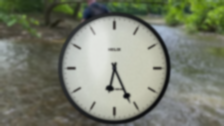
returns 6,26
